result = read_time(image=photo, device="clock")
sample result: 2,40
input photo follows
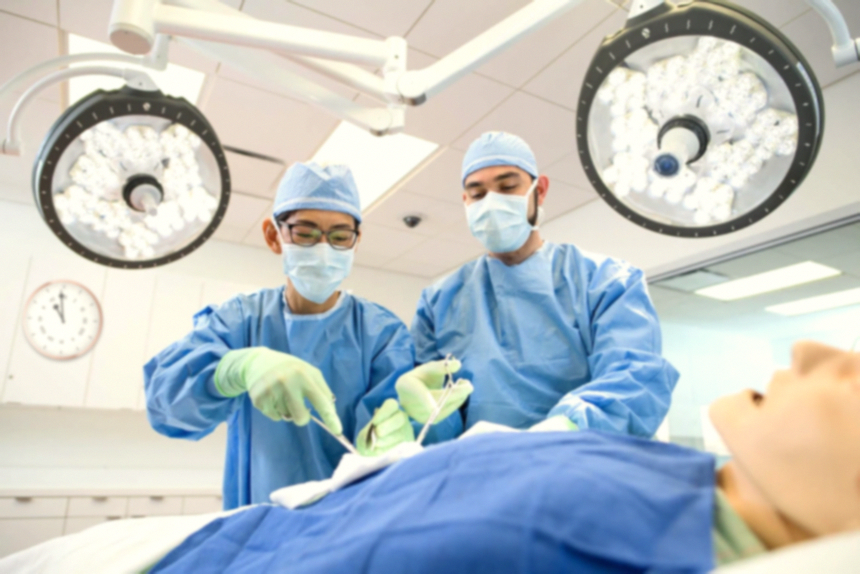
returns 10,59
